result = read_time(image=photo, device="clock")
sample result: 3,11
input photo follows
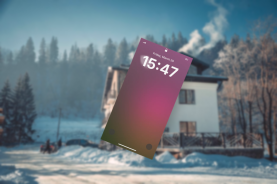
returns 15,47
